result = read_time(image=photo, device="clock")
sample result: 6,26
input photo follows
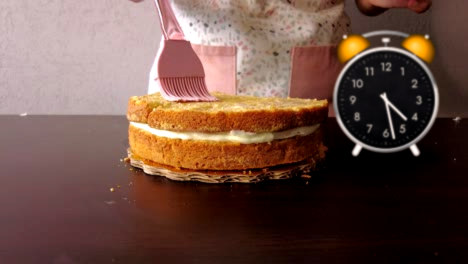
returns 4,28
